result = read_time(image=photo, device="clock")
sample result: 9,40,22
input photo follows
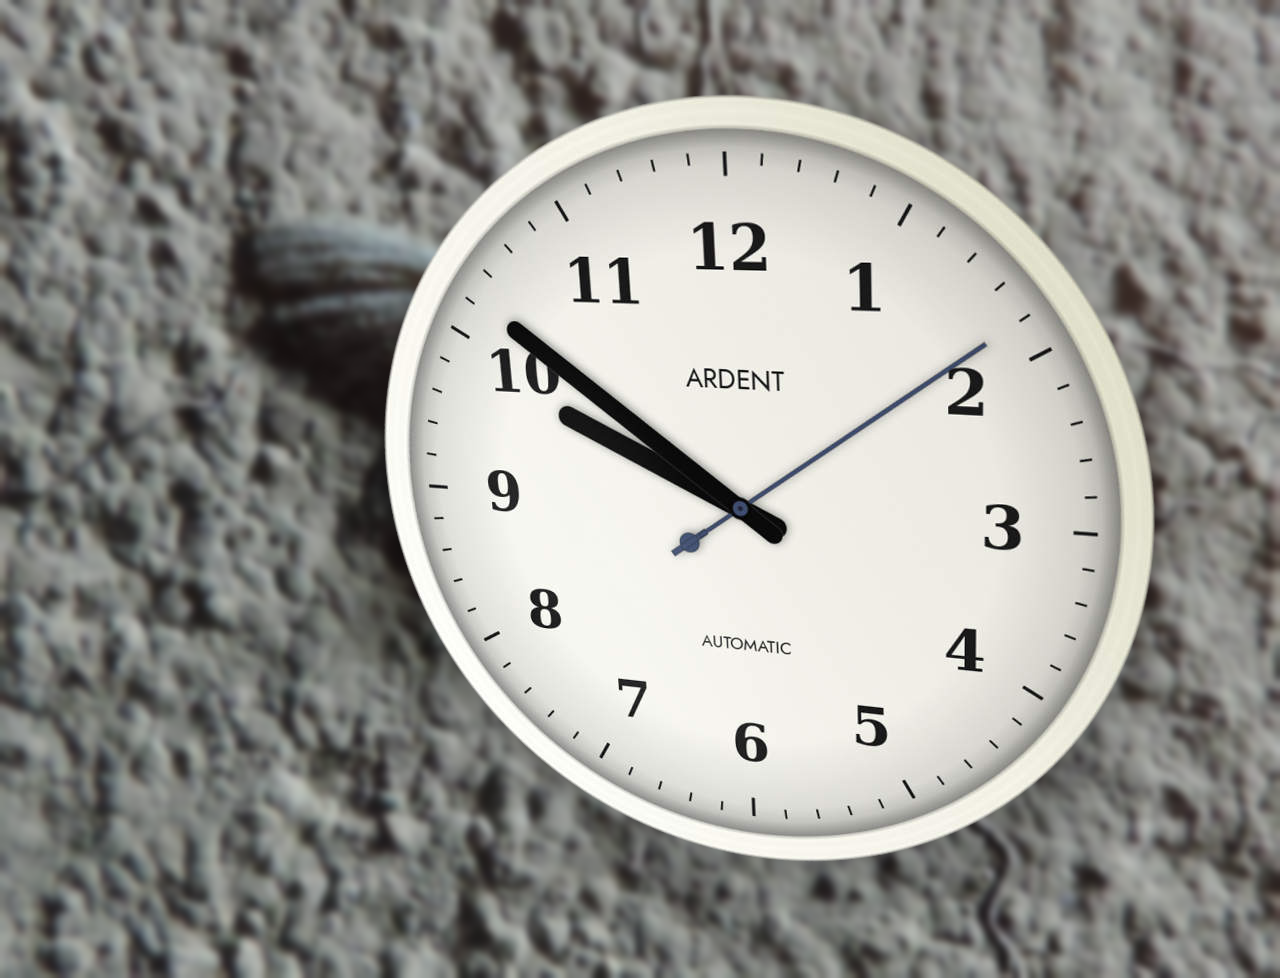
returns 9,51,09
